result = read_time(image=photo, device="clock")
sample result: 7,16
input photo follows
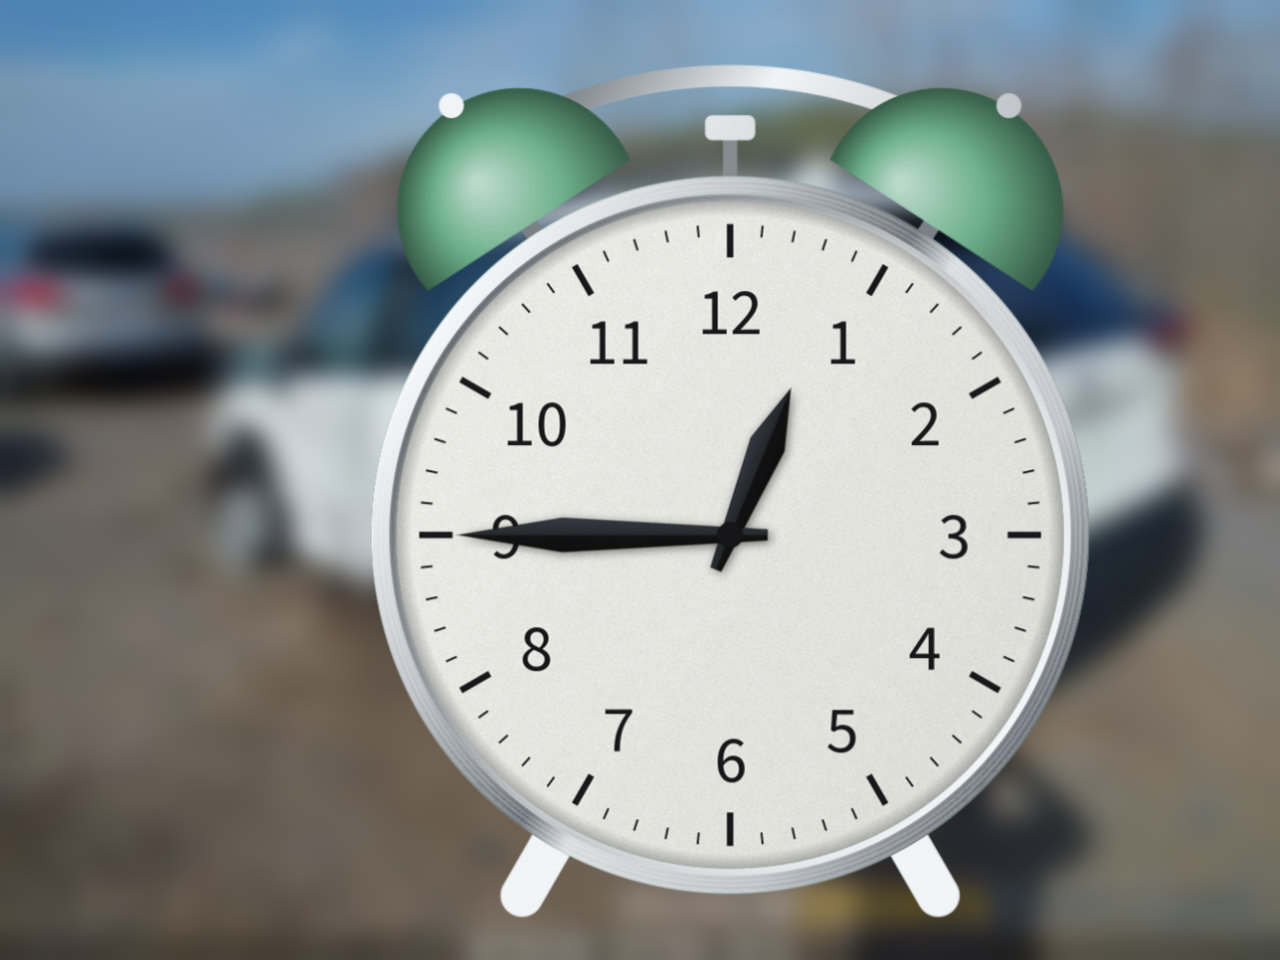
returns 12,45
